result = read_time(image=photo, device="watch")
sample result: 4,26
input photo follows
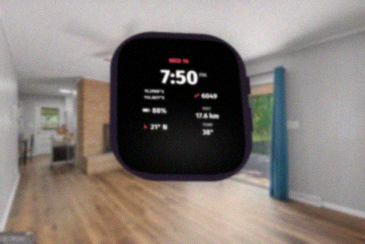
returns 7,50
